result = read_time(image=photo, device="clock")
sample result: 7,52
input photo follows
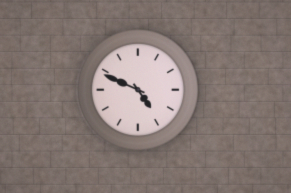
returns 4,49
